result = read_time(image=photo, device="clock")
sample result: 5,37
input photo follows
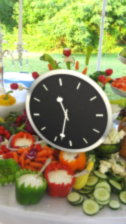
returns 11,33
